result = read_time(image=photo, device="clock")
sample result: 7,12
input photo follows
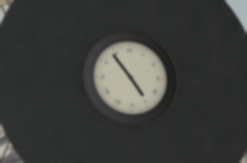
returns 4,54
